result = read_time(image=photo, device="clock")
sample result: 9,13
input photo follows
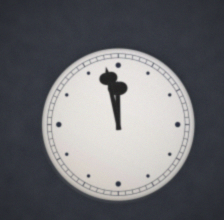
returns 11,58
